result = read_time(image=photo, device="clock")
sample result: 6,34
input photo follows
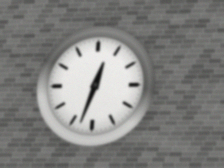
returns 12,33
